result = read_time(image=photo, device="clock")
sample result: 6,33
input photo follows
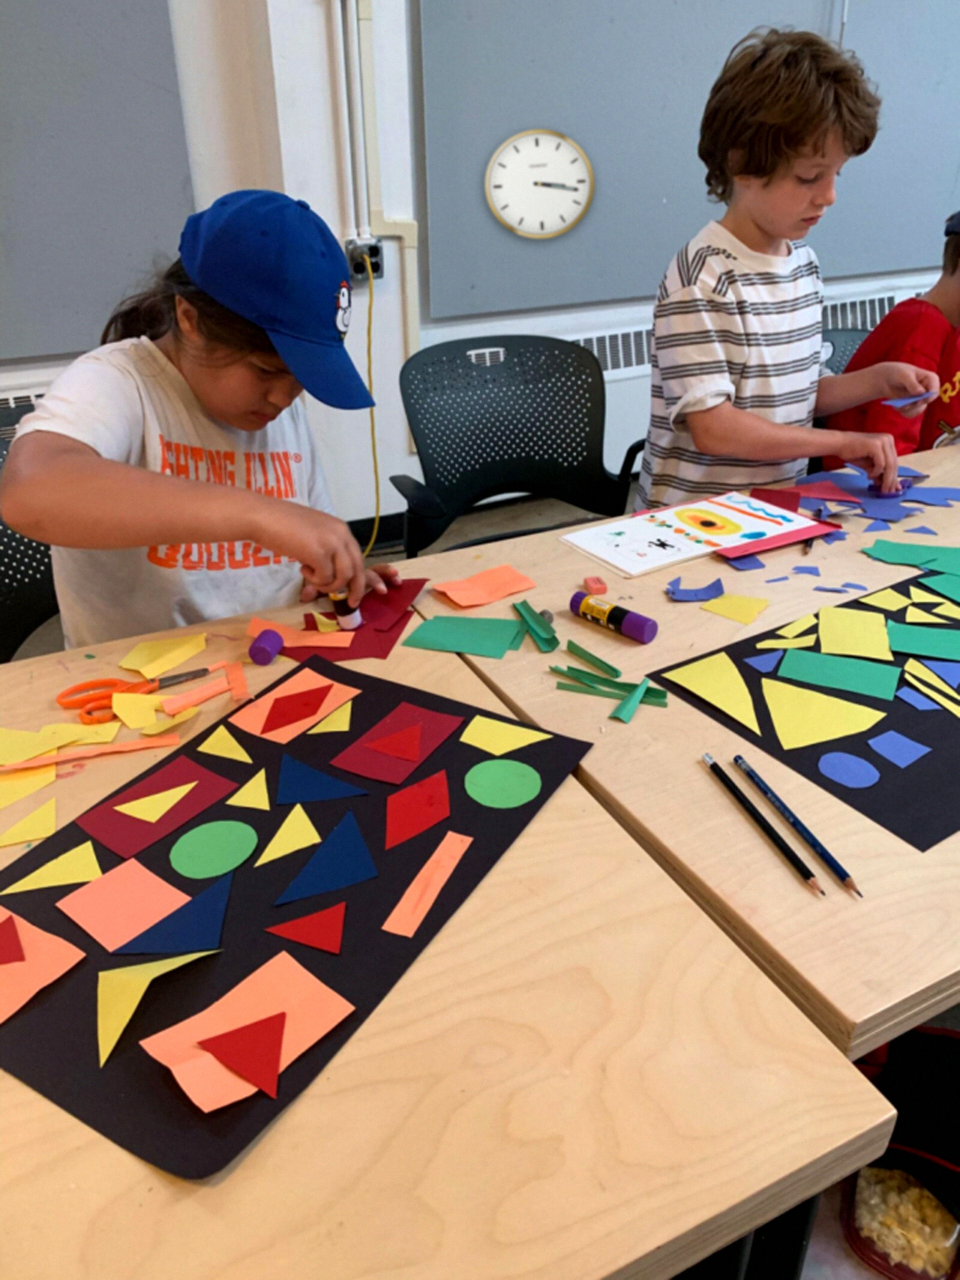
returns 3,17
